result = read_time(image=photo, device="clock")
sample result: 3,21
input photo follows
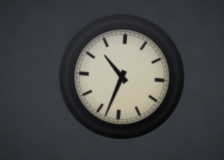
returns 10,33
